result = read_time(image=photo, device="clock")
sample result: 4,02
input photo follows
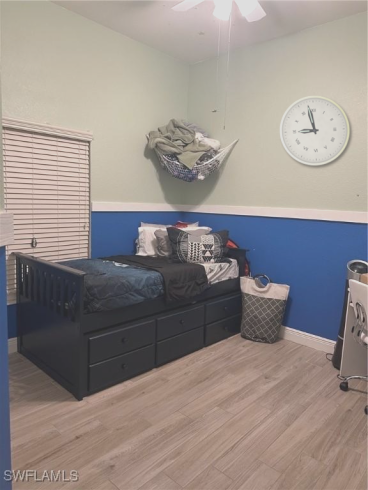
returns 8,58
